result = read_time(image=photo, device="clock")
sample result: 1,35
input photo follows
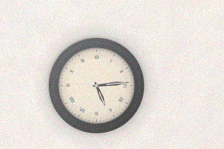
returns 5,14
